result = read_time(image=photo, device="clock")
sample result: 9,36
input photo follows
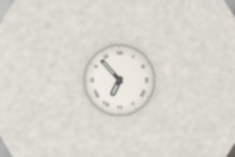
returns 6,53
